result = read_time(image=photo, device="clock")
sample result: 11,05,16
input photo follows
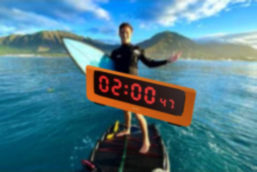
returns 2,00,47
